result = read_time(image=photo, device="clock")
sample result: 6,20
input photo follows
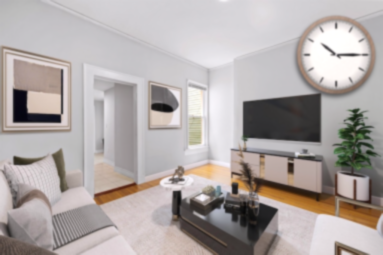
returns 10,15
